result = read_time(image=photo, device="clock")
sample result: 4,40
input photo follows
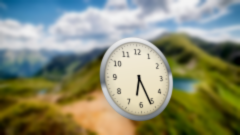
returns 6,26
